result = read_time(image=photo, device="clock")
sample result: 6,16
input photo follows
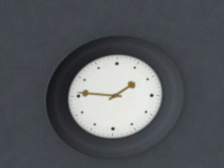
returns 1,46
